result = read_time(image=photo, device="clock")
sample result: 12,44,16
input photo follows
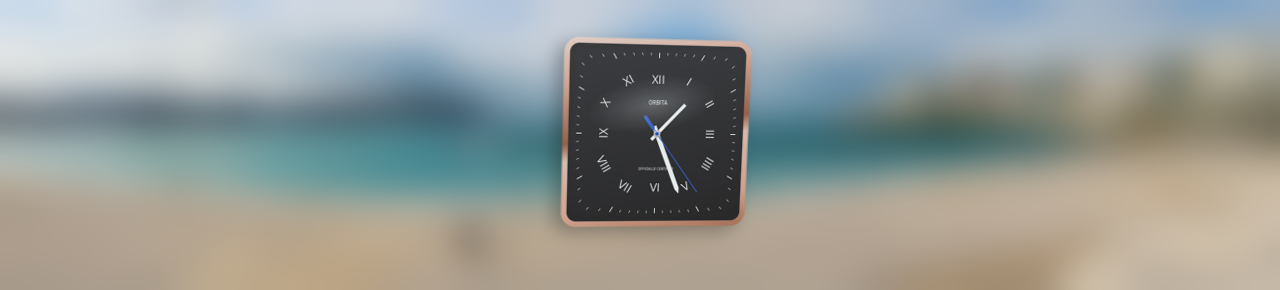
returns 1,26,24
